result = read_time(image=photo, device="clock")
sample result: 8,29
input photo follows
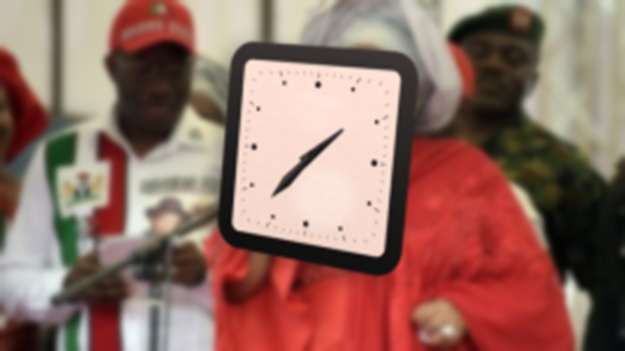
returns 1,37
